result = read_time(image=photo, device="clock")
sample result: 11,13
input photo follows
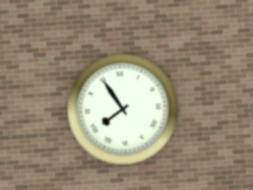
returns 7,55
